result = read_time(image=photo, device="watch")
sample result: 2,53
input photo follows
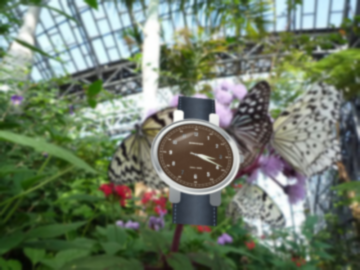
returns 3,19
